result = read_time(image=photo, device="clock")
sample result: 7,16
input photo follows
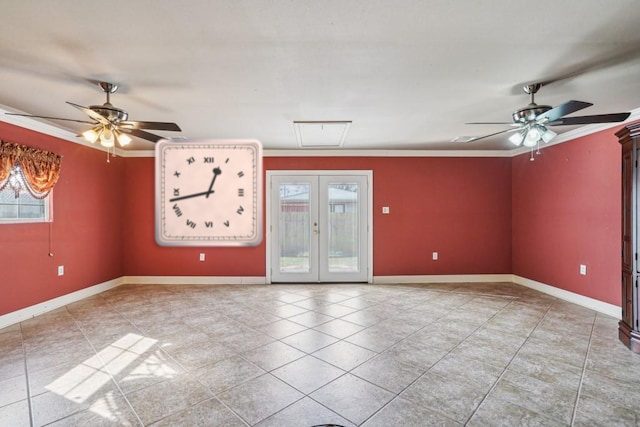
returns 12,43
